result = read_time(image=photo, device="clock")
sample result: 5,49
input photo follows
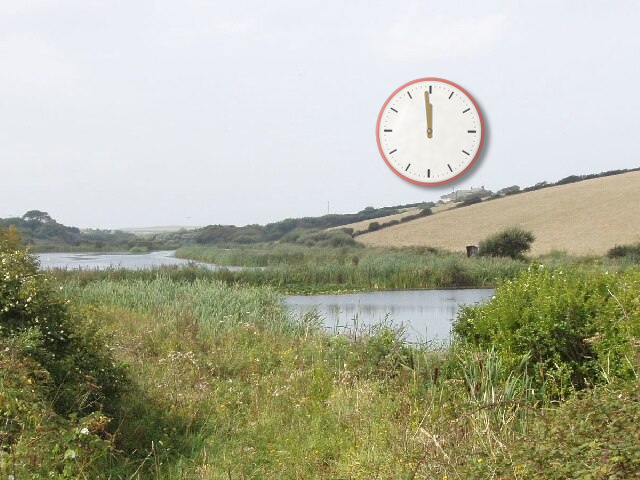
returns 11,59
